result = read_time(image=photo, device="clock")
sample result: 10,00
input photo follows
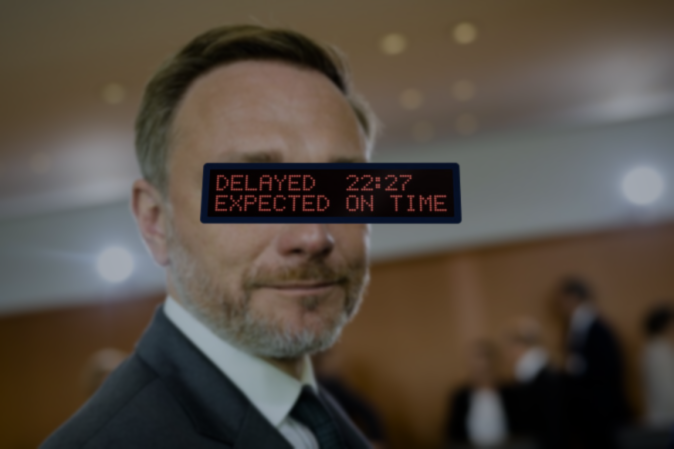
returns 22,27
